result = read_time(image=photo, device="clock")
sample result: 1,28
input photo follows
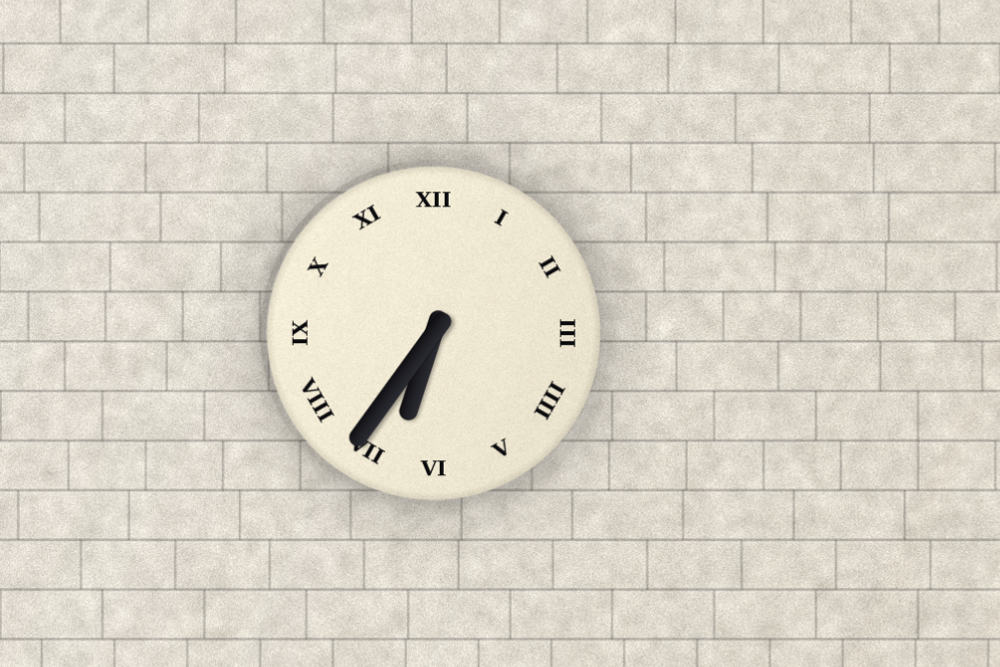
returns 6,36
